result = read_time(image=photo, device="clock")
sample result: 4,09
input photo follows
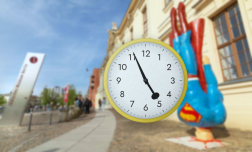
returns 4,56
